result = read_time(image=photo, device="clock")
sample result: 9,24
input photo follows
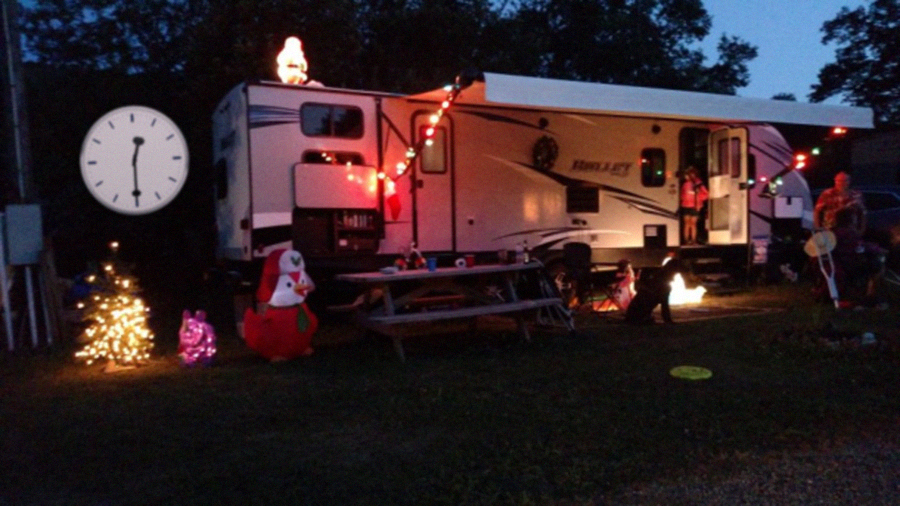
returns 12,30
